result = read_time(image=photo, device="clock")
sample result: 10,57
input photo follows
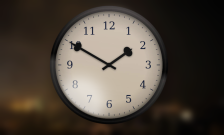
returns 1,50
